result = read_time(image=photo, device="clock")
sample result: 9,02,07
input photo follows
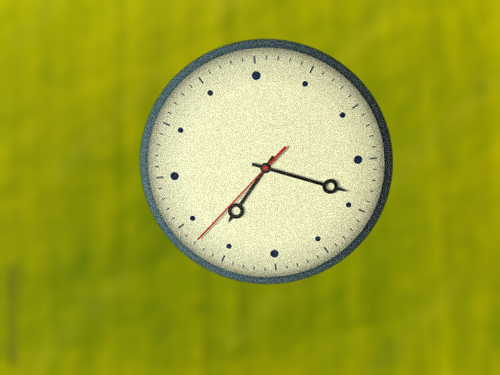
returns 7,18,38
